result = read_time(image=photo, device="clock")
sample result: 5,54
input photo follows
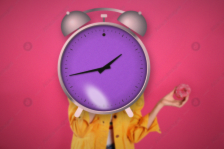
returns 1,43
